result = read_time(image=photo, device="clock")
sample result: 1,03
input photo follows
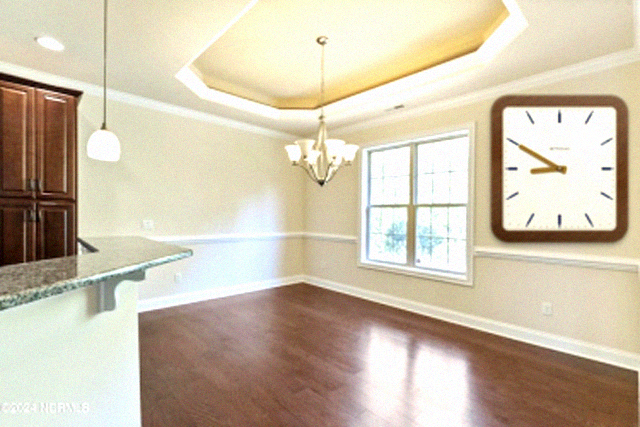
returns 8,50
